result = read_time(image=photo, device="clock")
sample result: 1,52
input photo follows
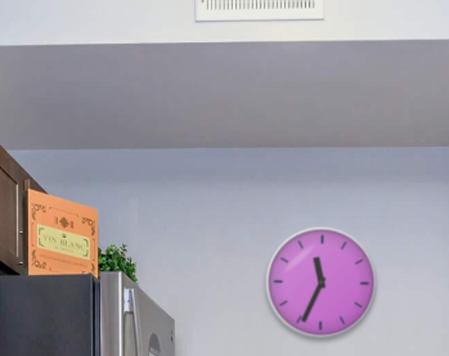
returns 11,34
